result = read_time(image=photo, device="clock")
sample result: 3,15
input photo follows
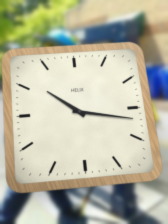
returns 10,17
